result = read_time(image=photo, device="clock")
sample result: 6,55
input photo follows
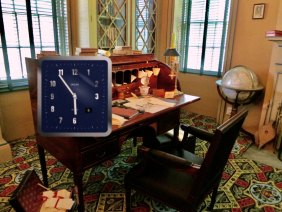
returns 5,54
